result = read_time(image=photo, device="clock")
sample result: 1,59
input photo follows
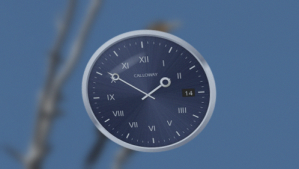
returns 1,51
